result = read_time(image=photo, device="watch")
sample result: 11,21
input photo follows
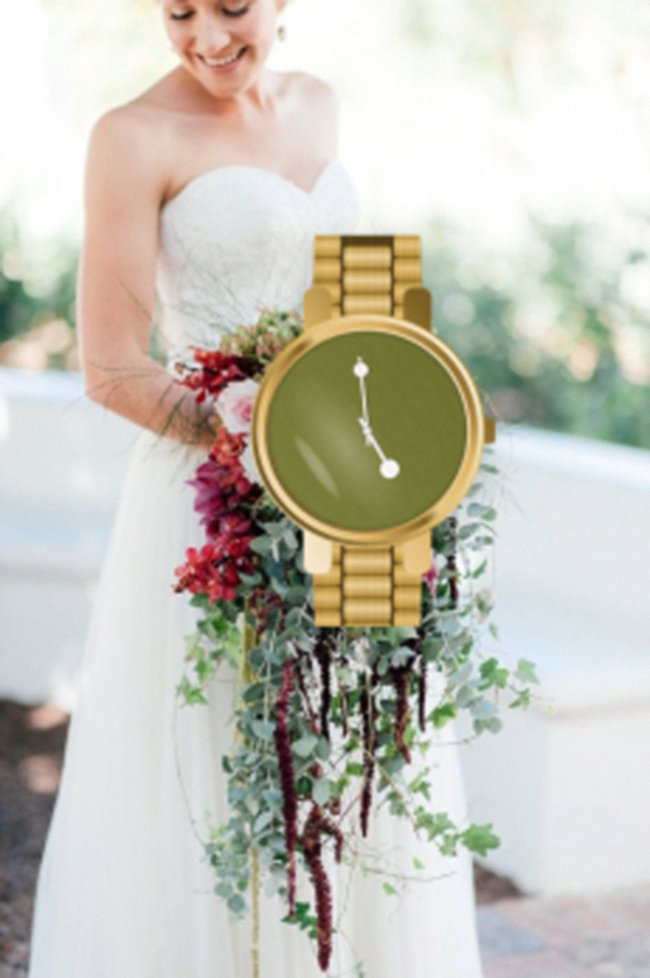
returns 4,59
